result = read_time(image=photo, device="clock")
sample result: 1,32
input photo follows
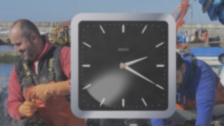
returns 2,20
